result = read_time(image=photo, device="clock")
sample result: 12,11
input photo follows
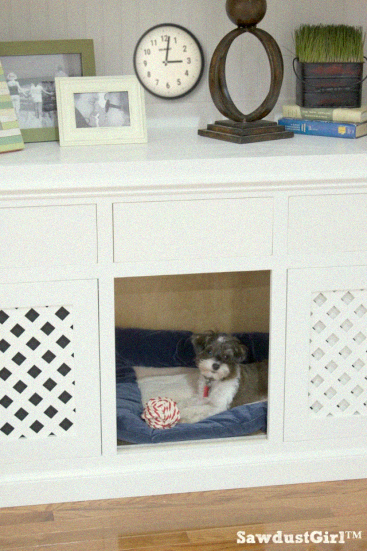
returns 3,02
